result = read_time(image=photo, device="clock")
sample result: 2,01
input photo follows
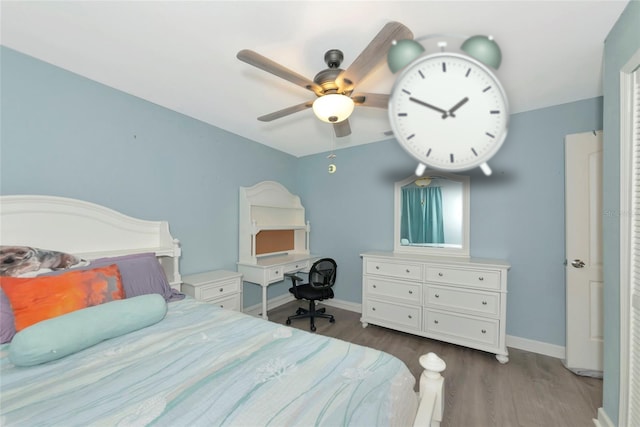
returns 1,49
